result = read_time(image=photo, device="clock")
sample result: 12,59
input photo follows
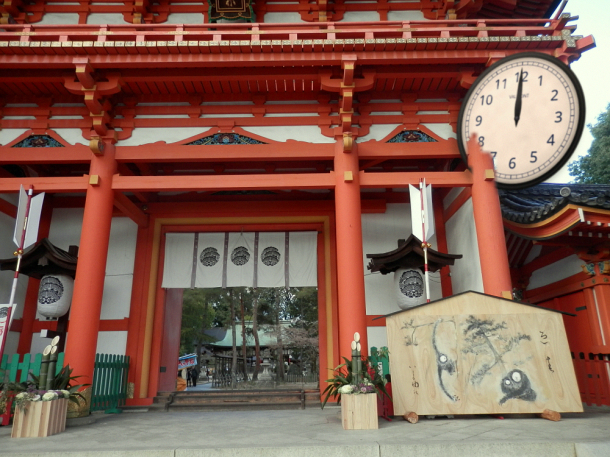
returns 12,00
